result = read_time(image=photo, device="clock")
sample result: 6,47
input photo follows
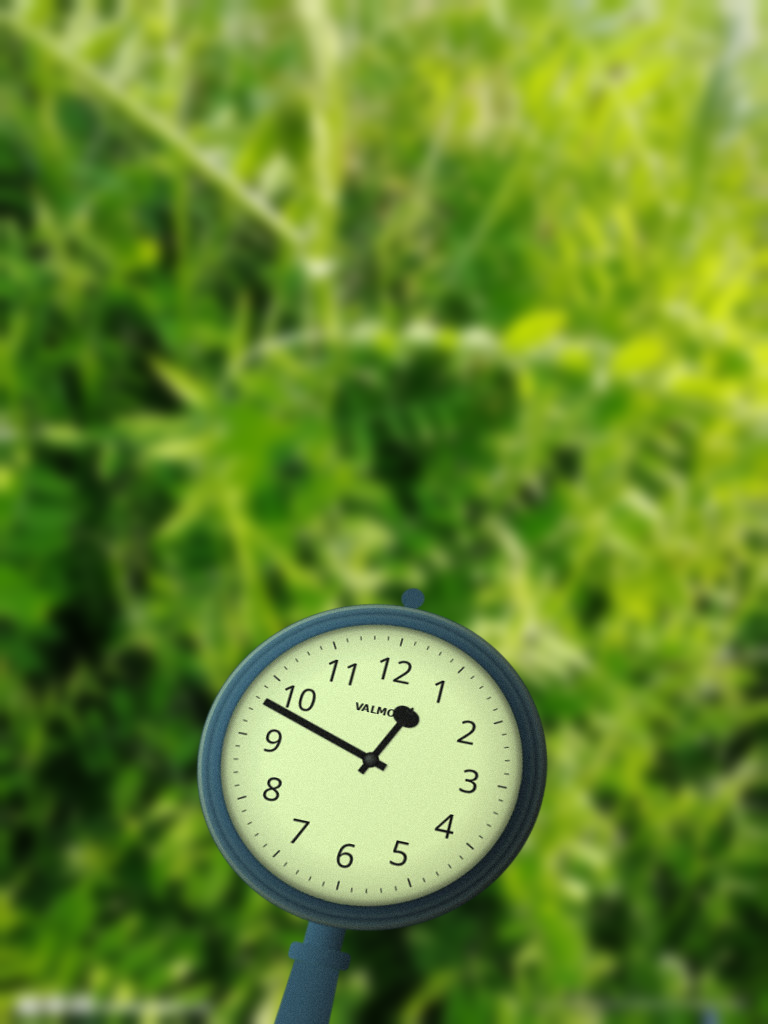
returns 12,48
